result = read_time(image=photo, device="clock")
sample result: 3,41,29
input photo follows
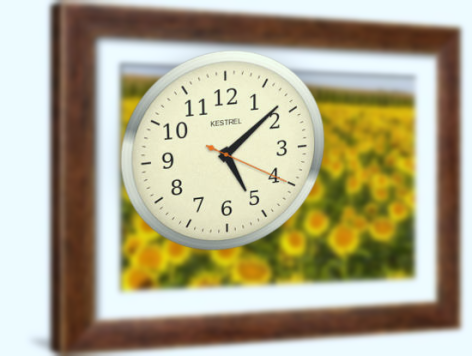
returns 5,08,20
